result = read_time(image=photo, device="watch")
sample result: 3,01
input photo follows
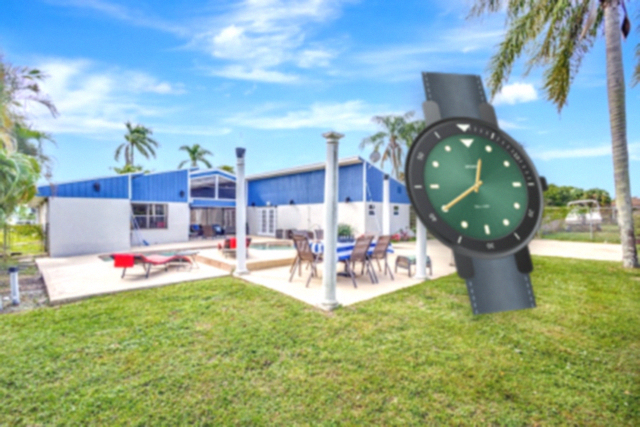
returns 12,40
